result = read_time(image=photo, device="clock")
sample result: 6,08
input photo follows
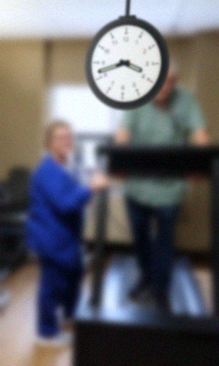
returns 3,42
